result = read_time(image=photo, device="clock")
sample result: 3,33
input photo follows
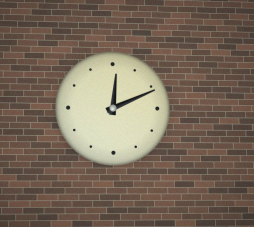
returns 12,11
